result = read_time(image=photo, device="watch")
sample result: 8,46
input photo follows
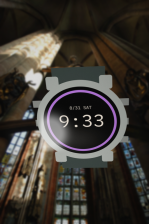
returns 9,33
